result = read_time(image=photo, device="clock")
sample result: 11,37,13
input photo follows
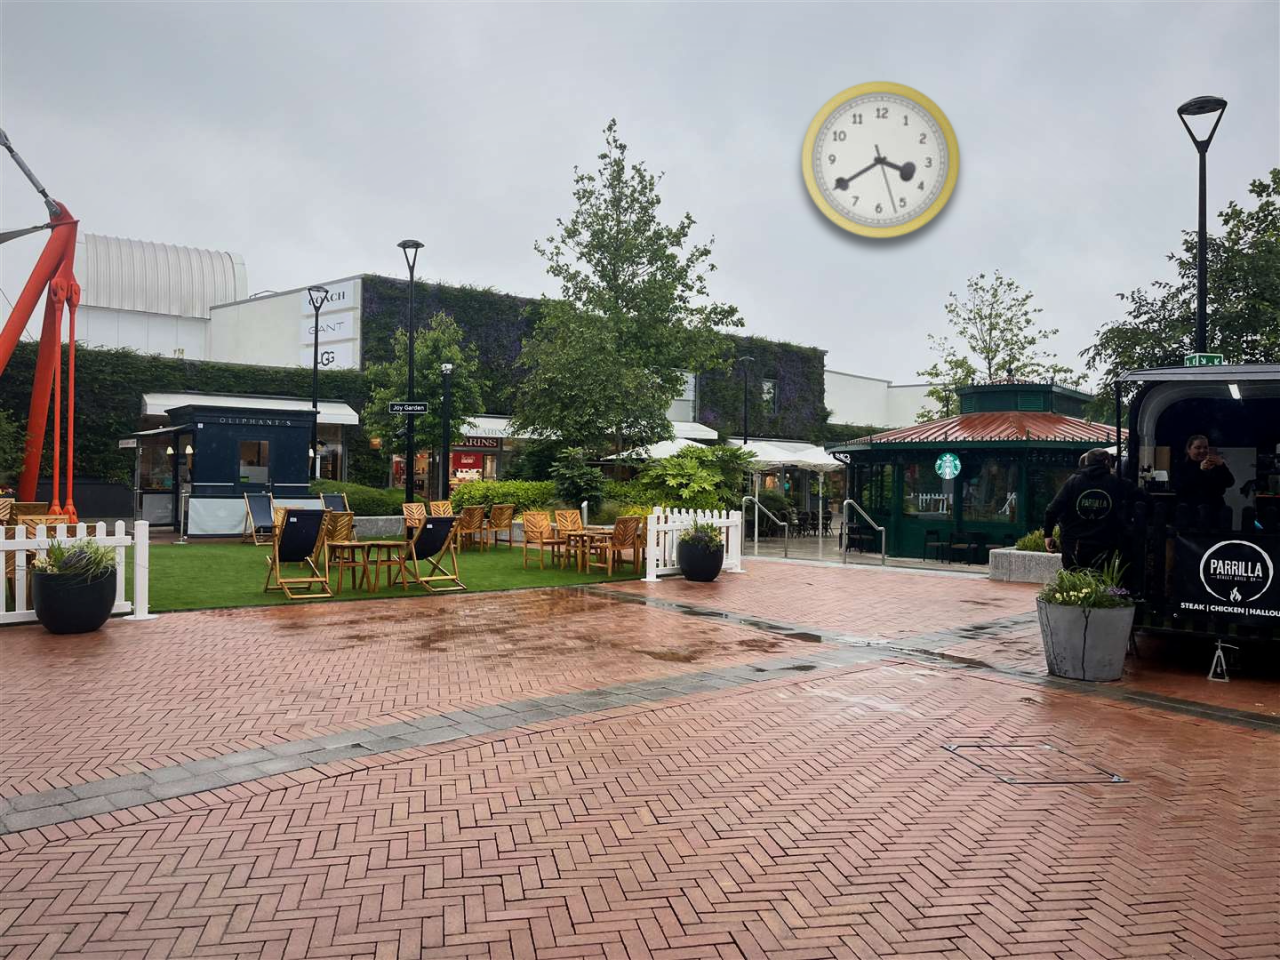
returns 3,39,27
